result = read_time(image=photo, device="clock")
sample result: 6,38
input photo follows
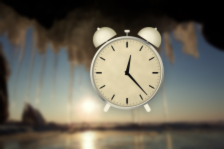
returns 12,23
